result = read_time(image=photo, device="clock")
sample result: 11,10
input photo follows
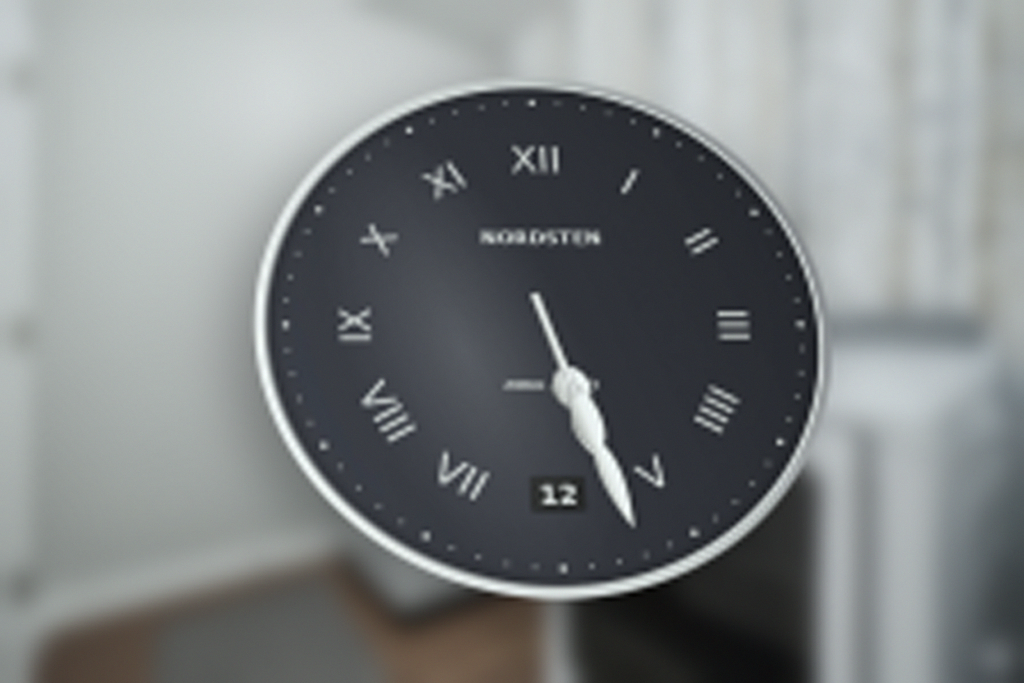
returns 5,27
